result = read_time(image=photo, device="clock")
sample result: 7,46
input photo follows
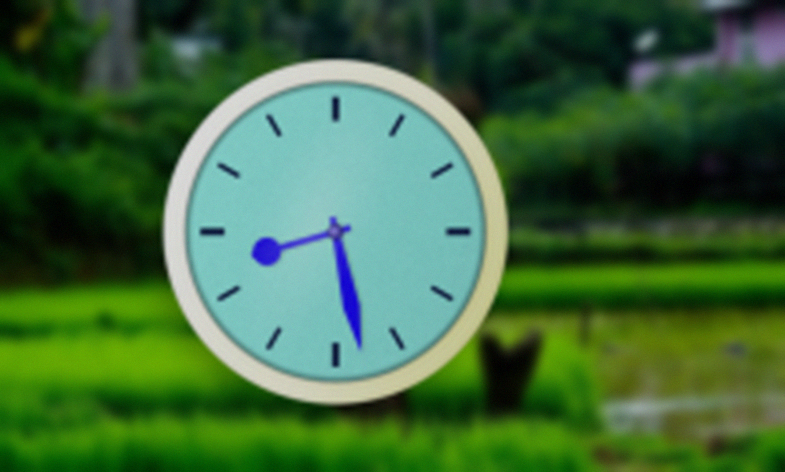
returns 8,28
